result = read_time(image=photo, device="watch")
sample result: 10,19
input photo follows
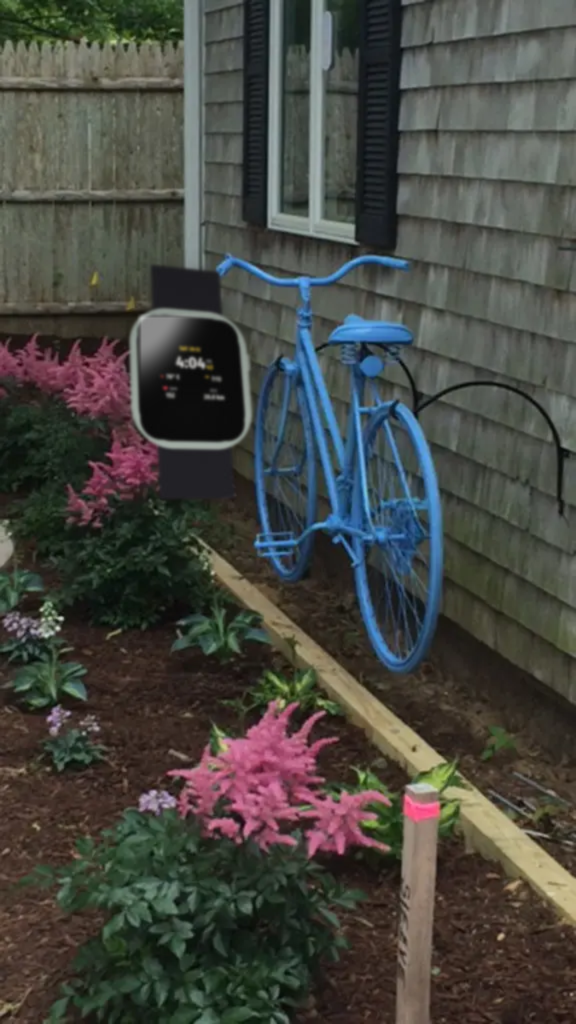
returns 4,04
